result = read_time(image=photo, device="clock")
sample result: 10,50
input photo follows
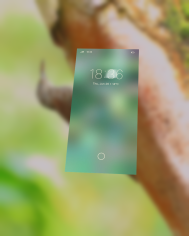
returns 18,36
